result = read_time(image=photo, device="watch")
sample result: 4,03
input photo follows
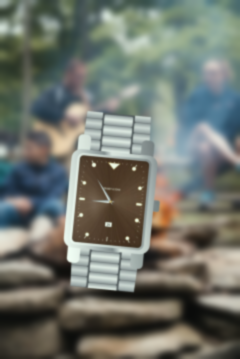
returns 8,54
